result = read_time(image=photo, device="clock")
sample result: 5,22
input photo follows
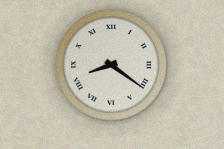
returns 8,21
